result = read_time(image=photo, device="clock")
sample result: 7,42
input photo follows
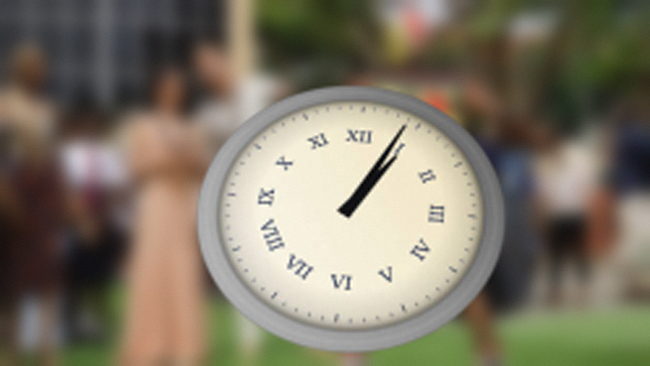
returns 1,04
